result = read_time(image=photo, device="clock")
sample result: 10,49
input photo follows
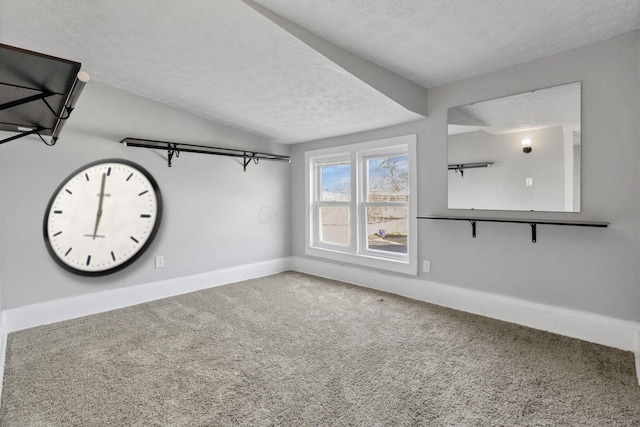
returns 5,59
